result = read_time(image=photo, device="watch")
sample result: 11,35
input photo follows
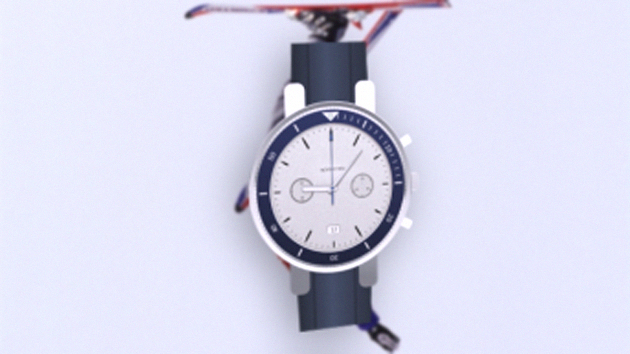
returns 9,07
